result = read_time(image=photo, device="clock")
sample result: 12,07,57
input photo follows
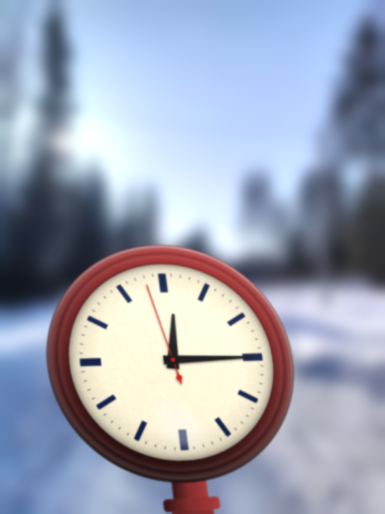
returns 12,14,58
